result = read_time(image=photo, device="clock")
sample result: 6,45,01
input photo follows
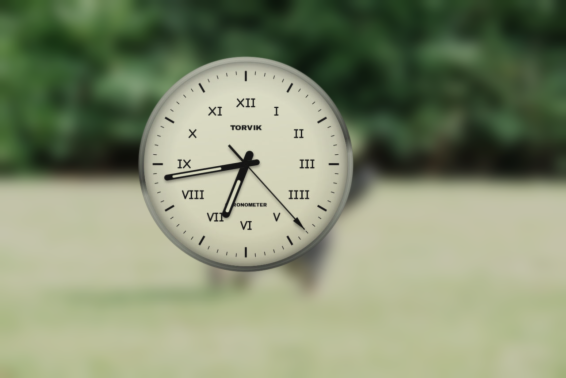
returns 6,43,23
